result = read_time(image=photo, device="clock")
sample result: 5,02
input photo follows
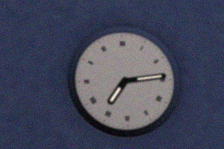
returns 7,14
